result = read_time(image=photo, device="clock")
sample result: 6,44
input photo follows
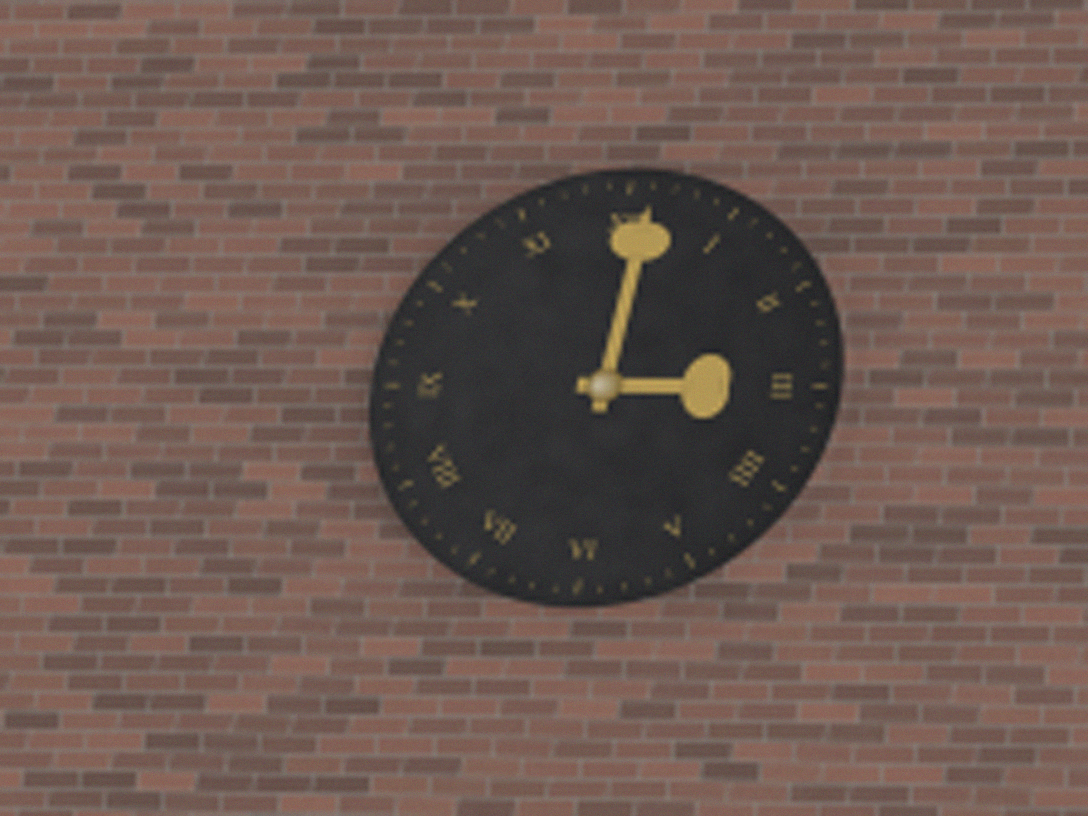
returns 3,01
